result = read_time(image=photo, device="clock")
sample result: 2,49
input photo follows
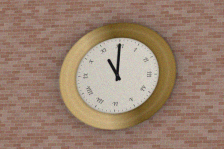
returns 11,00
